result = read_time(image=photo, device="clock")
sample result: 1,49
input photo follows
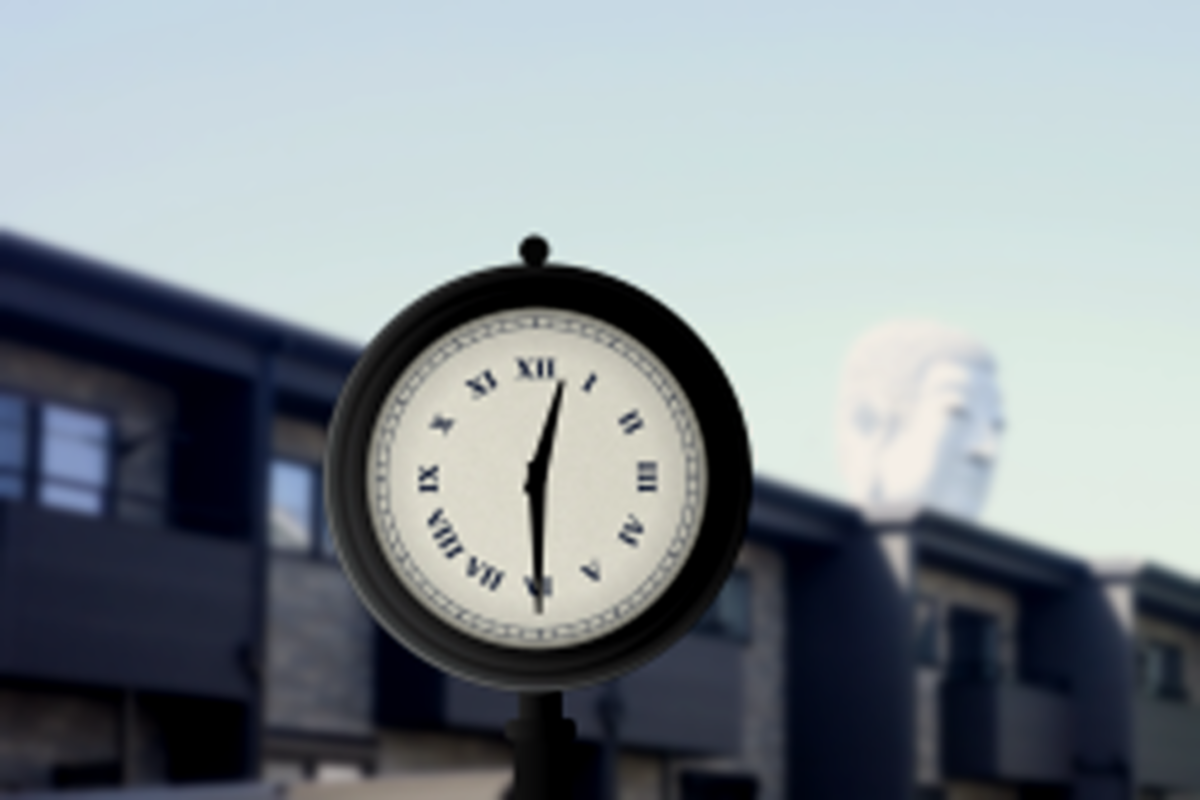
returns 12,30
